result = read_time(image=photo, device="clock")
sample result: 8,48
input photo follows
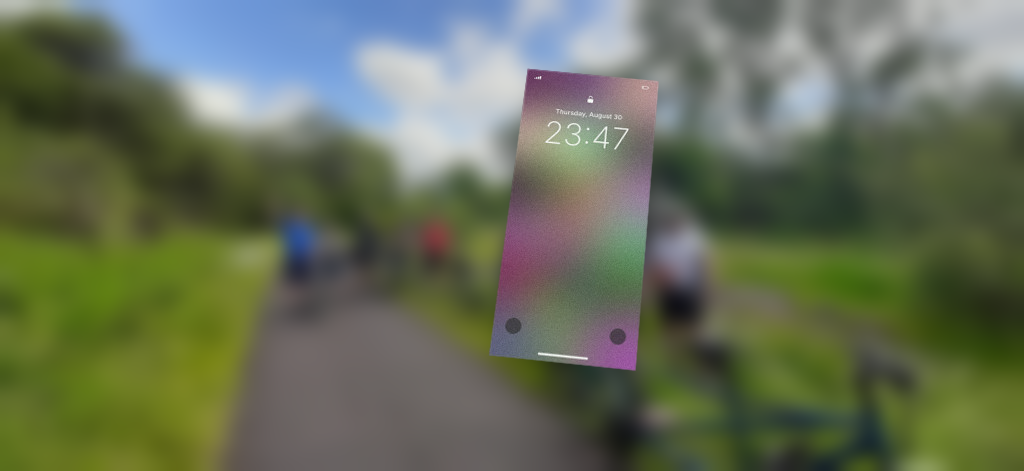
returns 23,47
